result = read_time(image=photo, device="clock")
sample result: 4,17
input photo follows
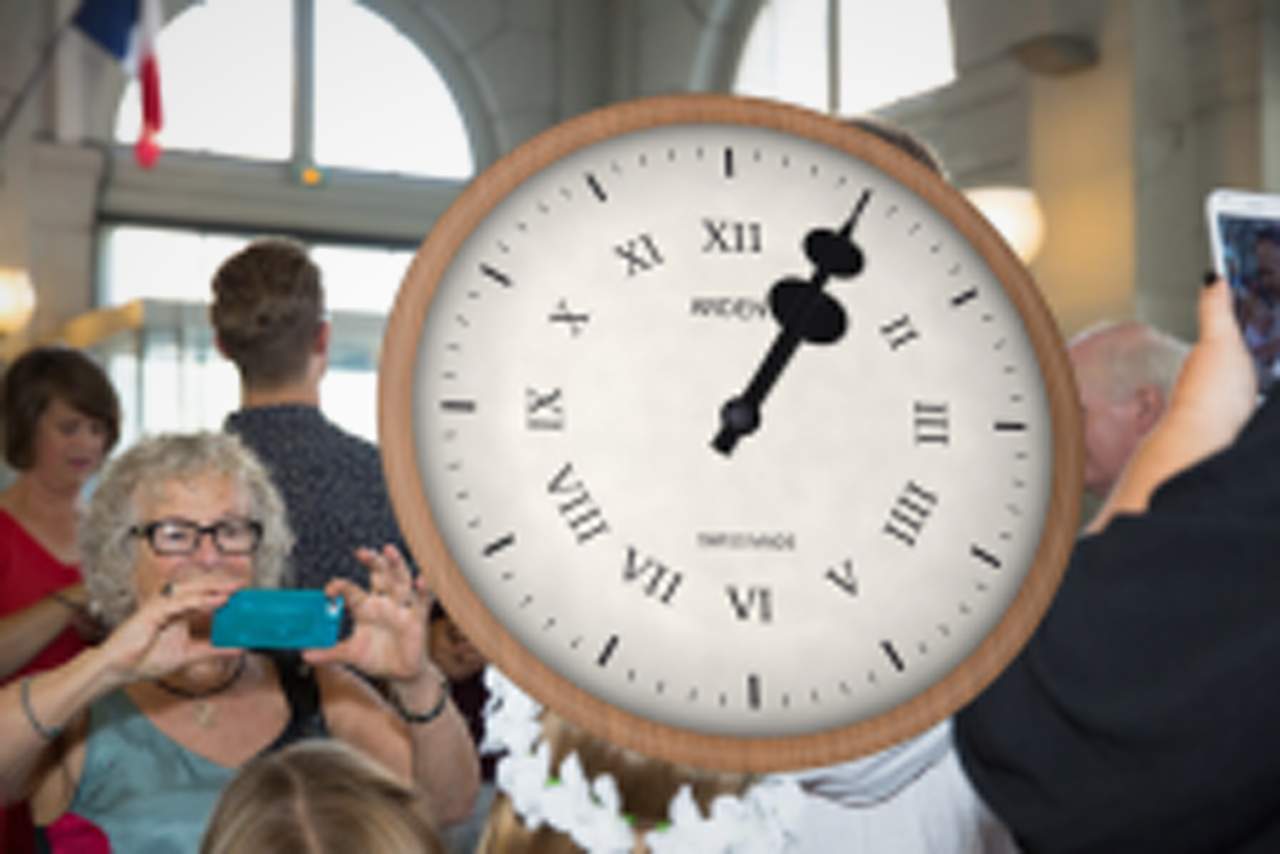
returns 1,05
